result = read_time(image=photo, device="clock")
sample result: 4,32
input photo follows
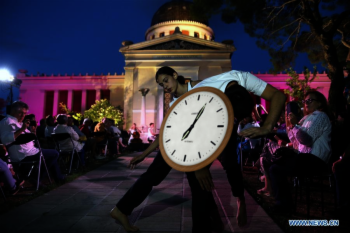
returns 7,04
